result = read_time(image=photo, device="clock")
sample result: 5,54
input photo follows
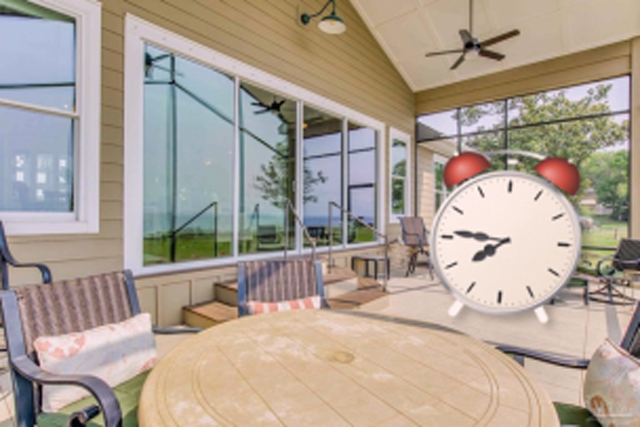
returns 7,46
